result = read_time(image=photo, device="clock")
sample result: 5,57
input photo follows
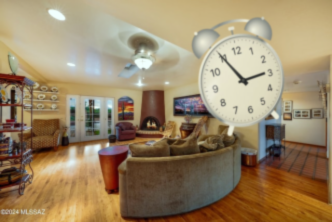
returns 2,55
